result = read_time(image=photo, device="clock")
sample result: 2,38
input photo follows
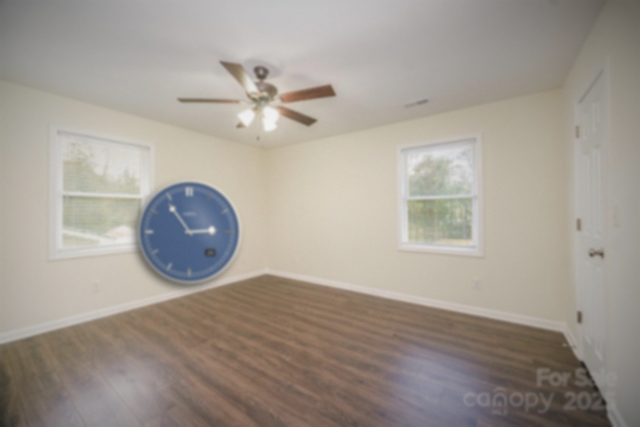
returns 2,54
